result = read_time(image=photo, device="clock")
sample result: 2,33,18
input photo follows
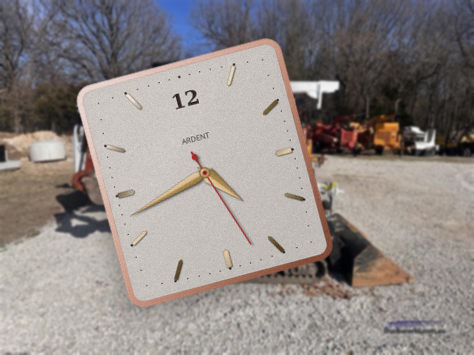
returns 4,42,27
